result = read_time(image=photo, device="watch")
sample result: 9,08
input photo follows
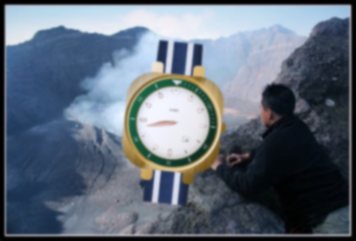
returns 8,43
